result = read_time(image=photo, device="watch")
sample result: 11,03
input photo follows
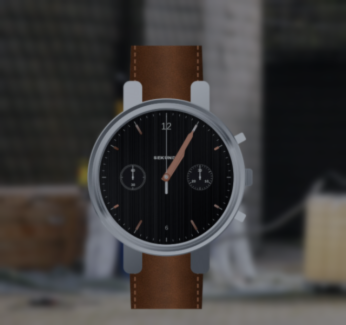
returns 1,05
